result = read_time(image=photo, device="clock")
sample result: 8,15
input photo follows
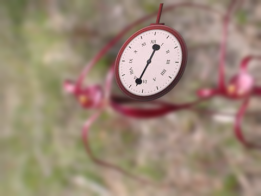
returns 12,33
